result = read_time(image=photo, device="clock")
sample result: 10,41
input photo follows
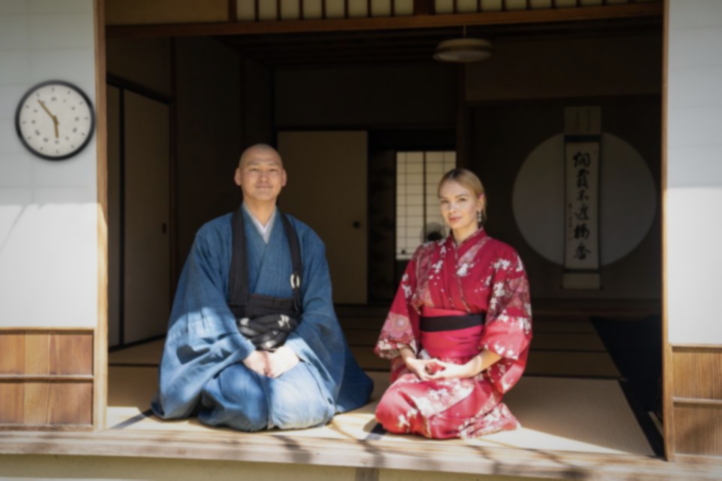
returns 5,54
